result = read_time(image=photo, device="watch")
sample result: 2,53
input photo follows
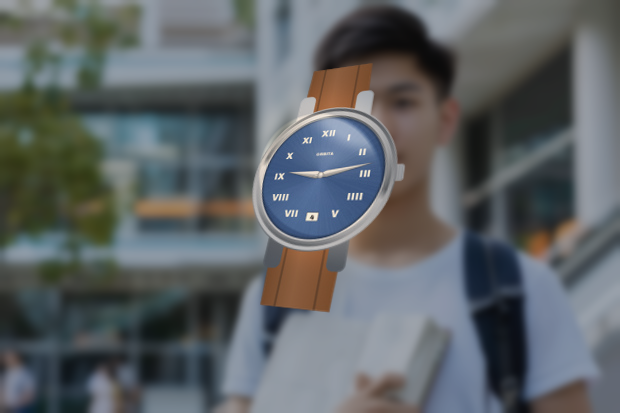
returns 9,13
